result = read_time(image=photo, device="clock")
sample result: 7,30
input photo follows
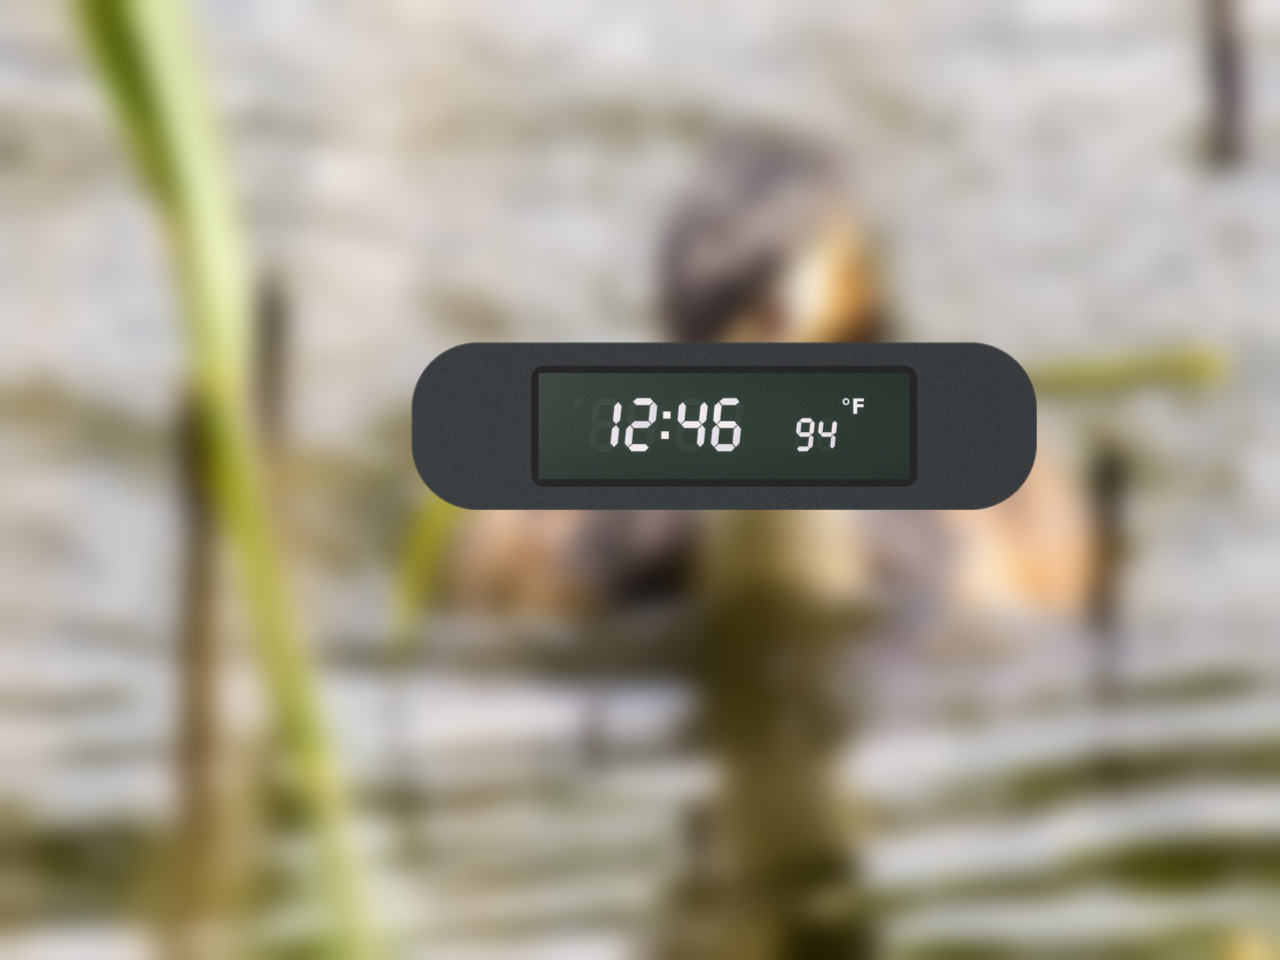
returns 12,46
